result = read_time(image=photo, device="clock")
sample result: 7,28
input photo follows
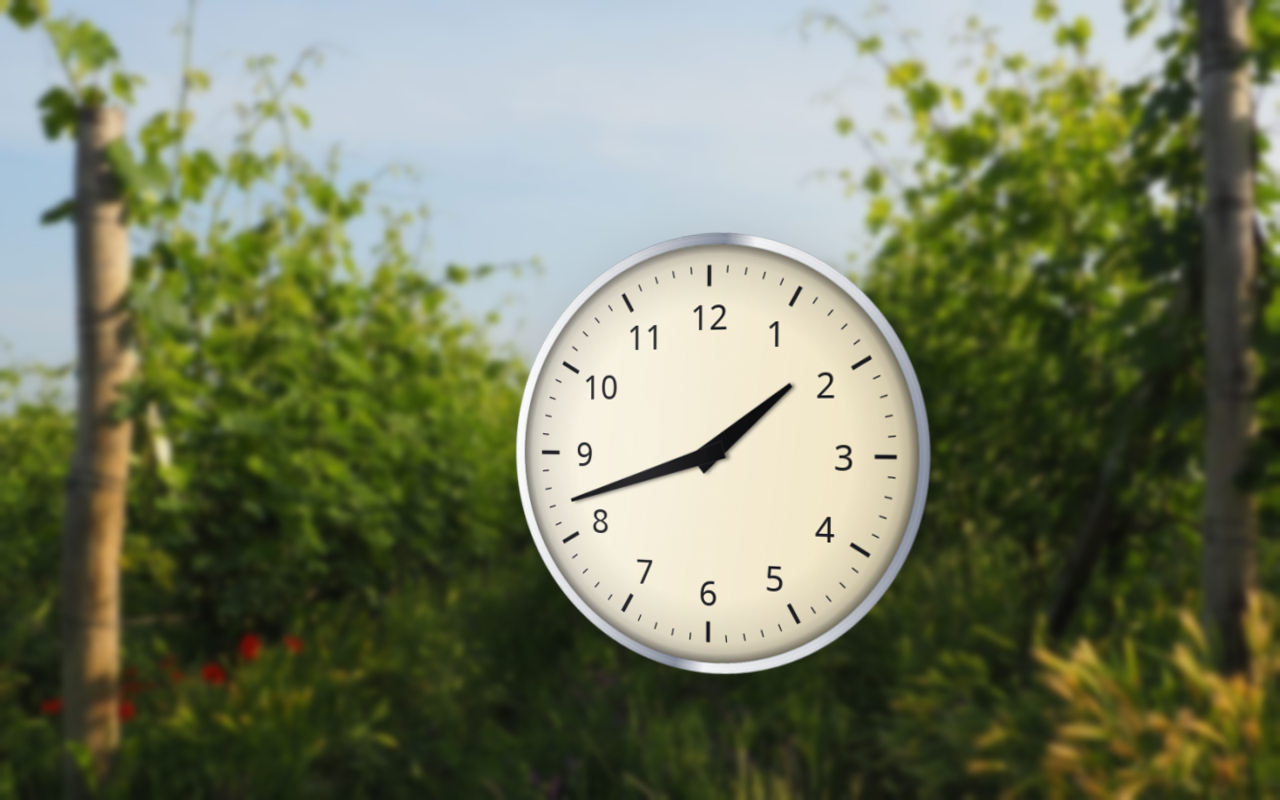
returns 1,42
